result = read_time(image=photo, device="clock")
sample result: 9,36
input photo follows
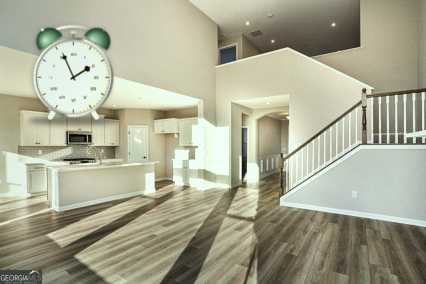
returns 1,56
